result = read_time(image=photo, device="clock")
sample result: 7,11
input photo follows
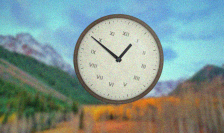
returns 12,49
